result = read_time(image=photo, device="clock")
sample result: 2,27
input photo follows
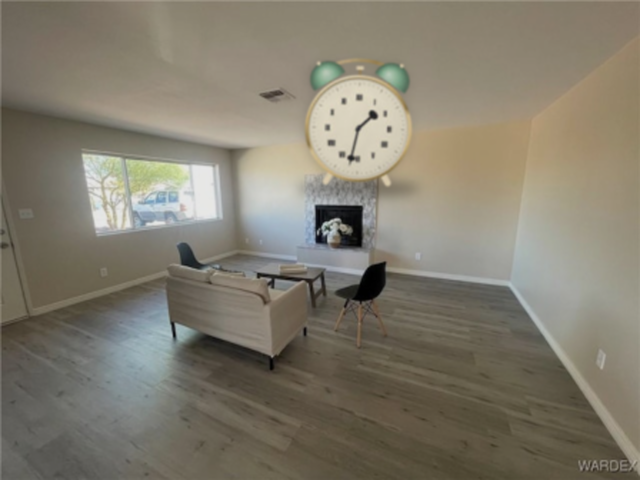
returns 1,32
